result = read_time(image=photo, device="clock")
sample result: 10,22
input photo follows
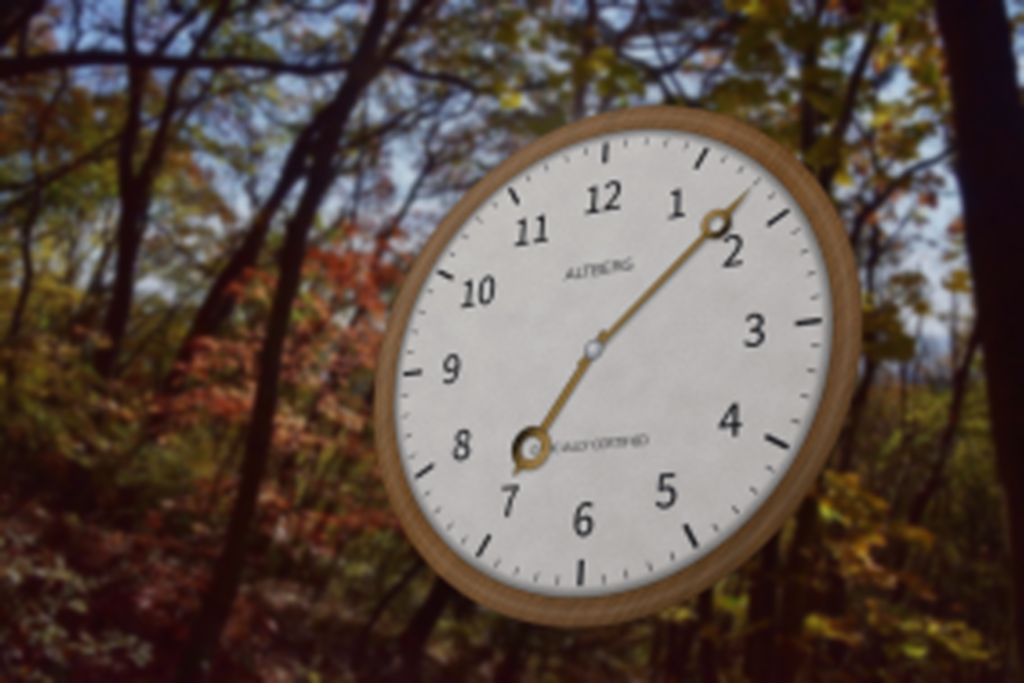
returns 7,08
